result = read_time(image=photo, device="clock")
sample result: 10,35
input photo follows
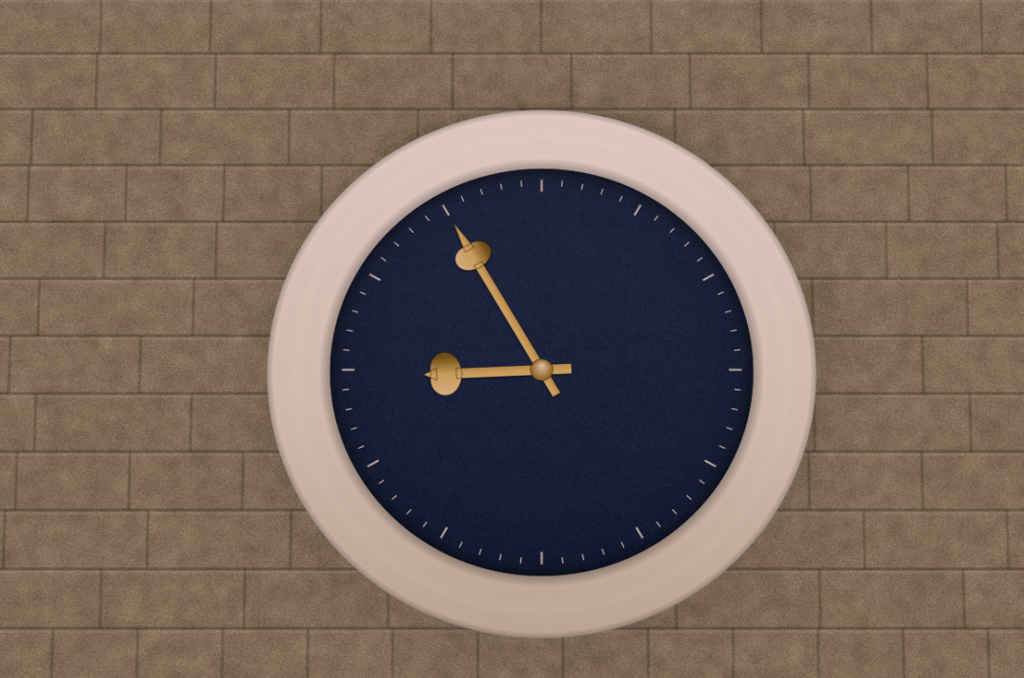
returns 8,55
